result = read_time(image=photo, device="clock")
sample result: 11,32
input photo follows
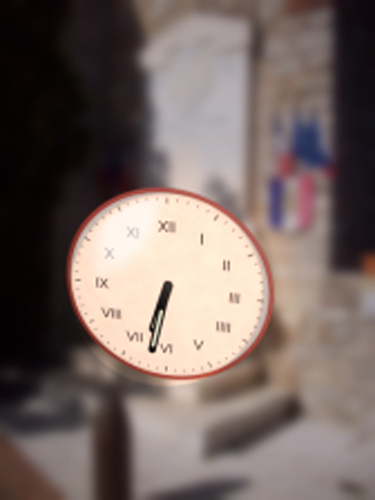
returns 6,32
